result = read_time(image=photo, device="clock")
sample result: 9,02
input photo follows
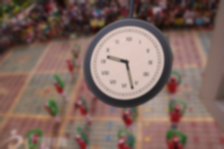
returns 9,27
